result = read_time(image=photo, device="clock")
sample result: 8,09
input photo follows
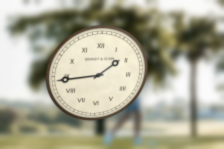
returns 1,44
